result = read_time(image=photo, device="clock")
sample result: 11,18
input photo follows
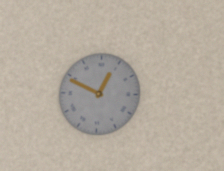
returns 12,49
